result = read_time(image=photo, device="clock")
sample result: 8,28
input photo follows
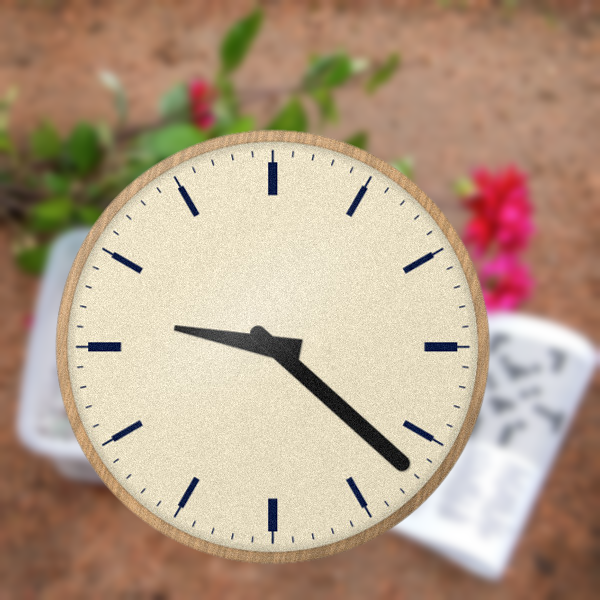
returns 9,22
